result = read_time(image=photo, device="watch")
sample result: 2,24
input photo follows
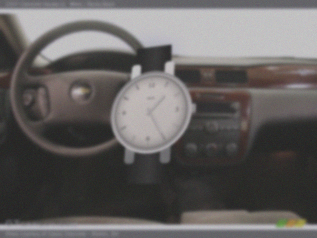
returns 1,25
